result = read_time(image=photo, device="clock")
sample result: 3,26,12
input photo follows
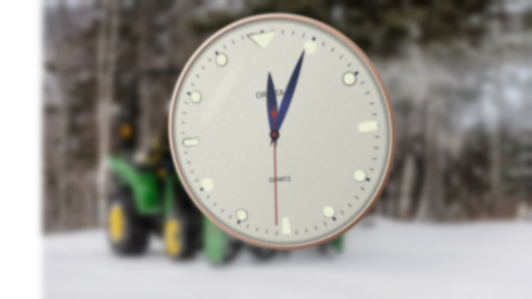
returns 12,04,31
